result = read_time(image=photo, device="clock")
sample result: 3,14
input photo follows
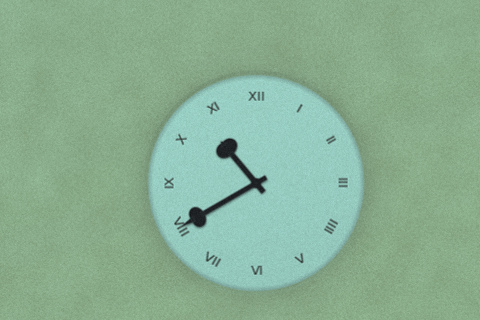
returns 10,40
